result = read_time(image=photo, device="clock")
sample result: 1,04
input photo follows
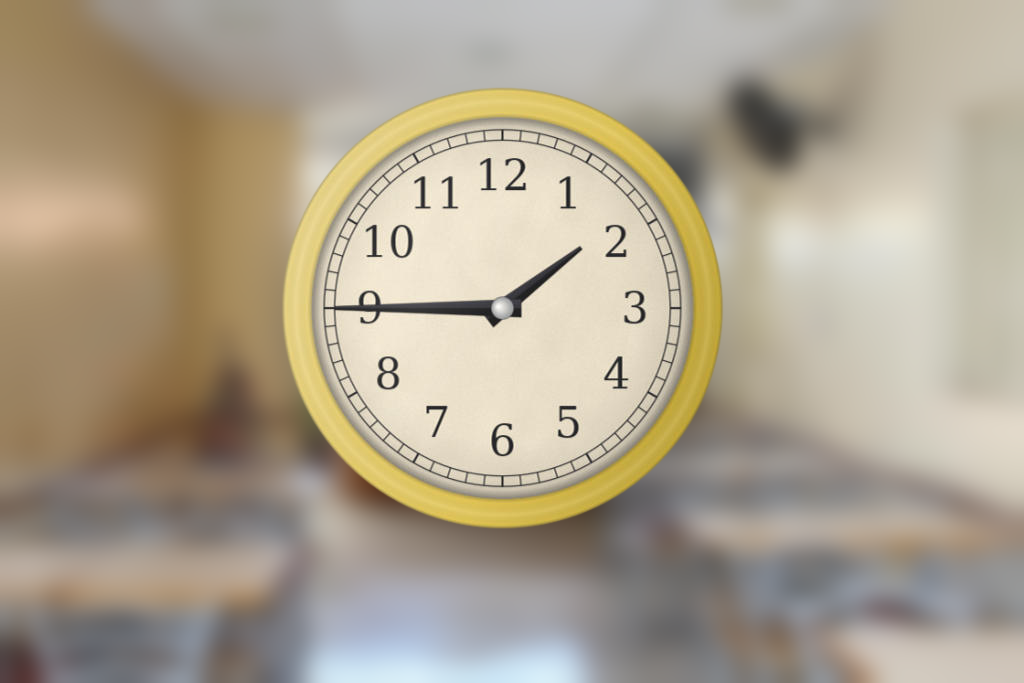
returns 1,45
